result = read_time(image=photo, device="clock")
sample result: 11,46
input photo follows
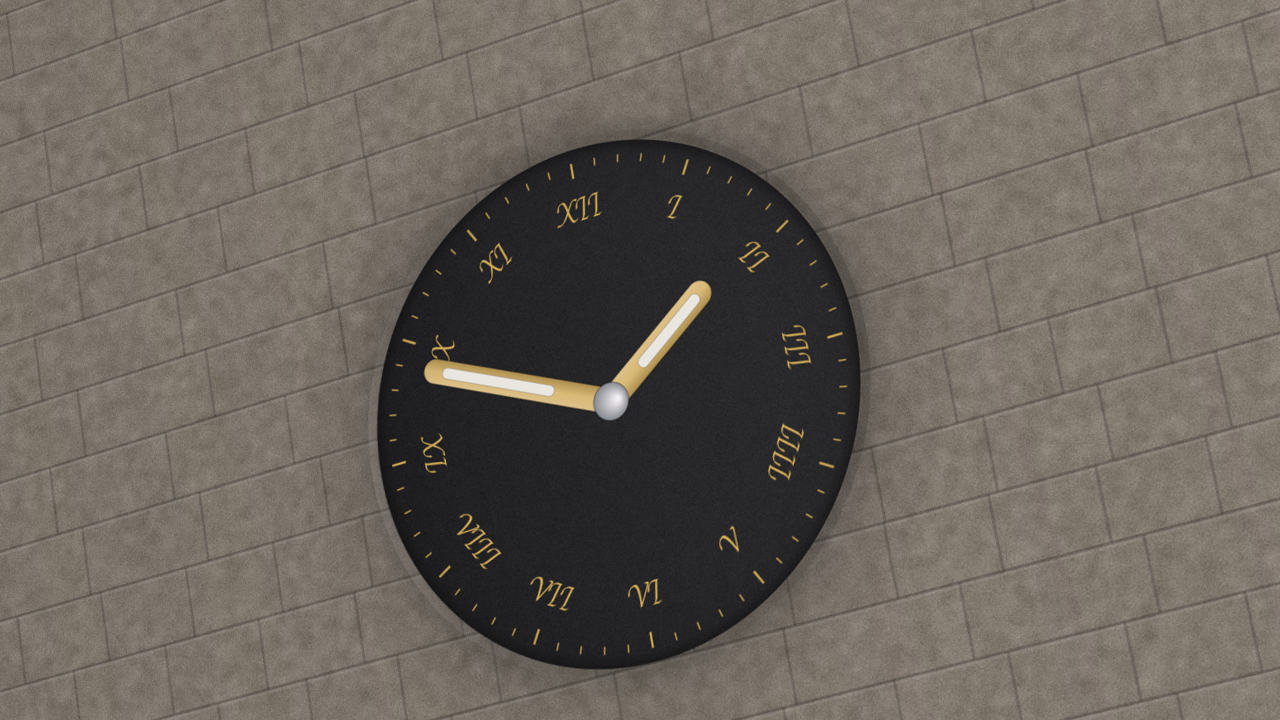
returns 1,49
